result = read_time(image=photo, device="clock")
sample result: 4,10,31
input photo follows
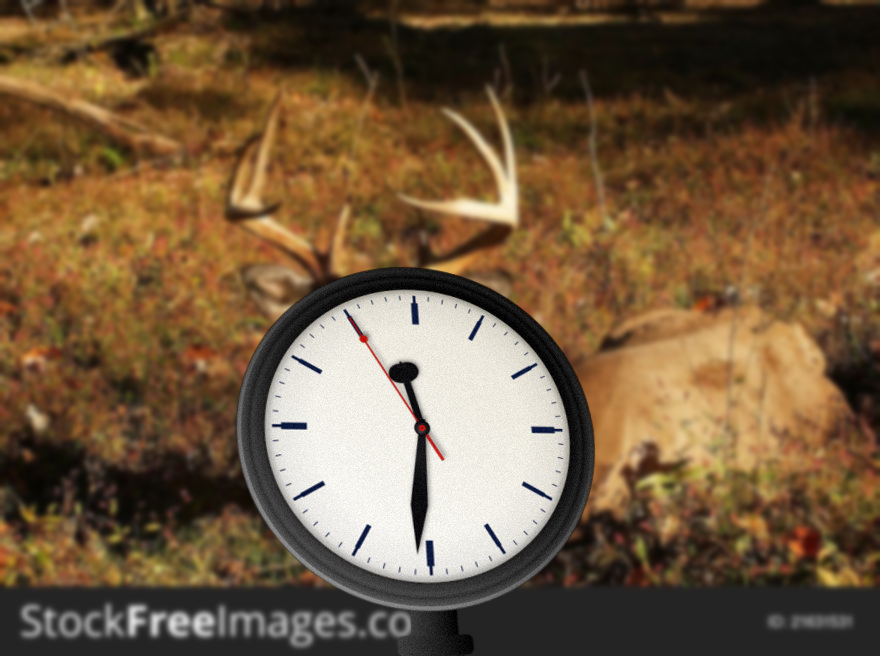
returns 11,30,55
